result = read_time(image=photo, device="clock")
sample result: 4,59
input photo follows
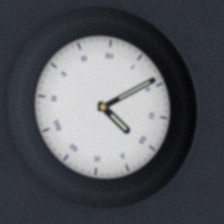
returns 4,09
